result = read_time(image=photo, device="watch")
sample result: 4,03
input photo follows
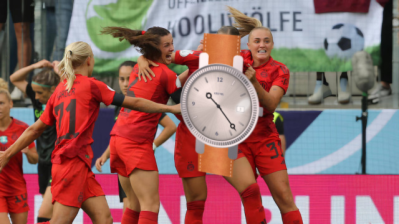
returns 10,23
